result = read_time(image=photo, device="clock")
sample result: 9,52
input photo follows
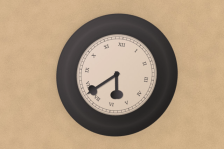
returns 5,38
